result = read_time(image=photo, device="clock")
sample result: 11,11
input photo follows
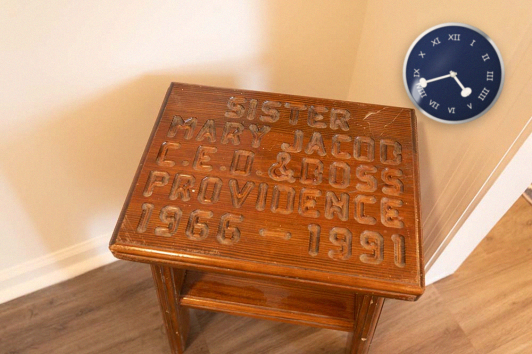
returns 4,42
